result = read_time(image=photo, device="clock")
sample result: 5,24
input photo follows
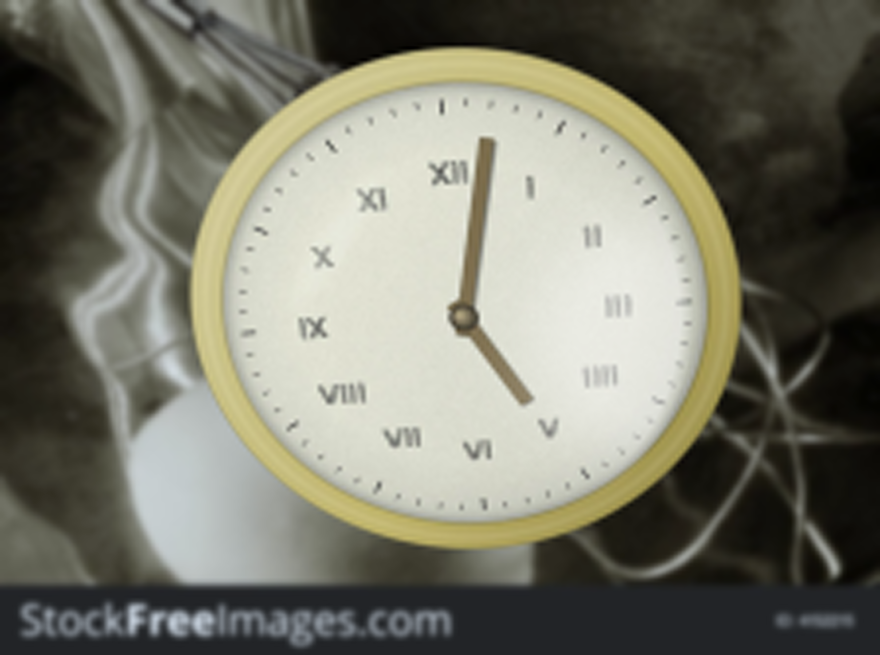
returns 5,02
